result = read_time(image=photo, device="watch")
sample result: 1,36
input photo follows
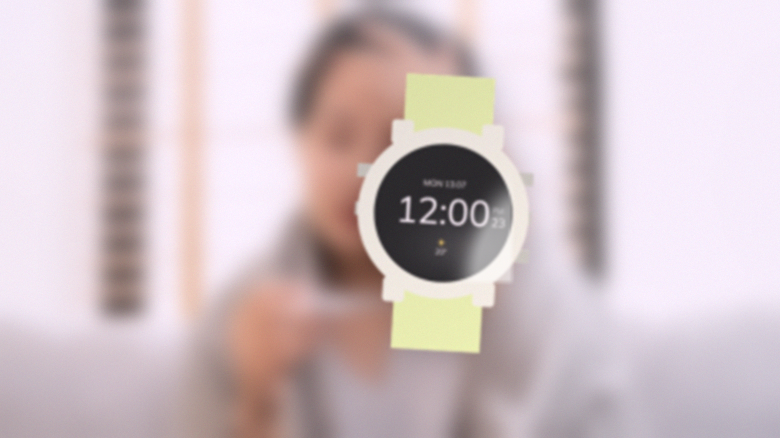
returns 12,00
